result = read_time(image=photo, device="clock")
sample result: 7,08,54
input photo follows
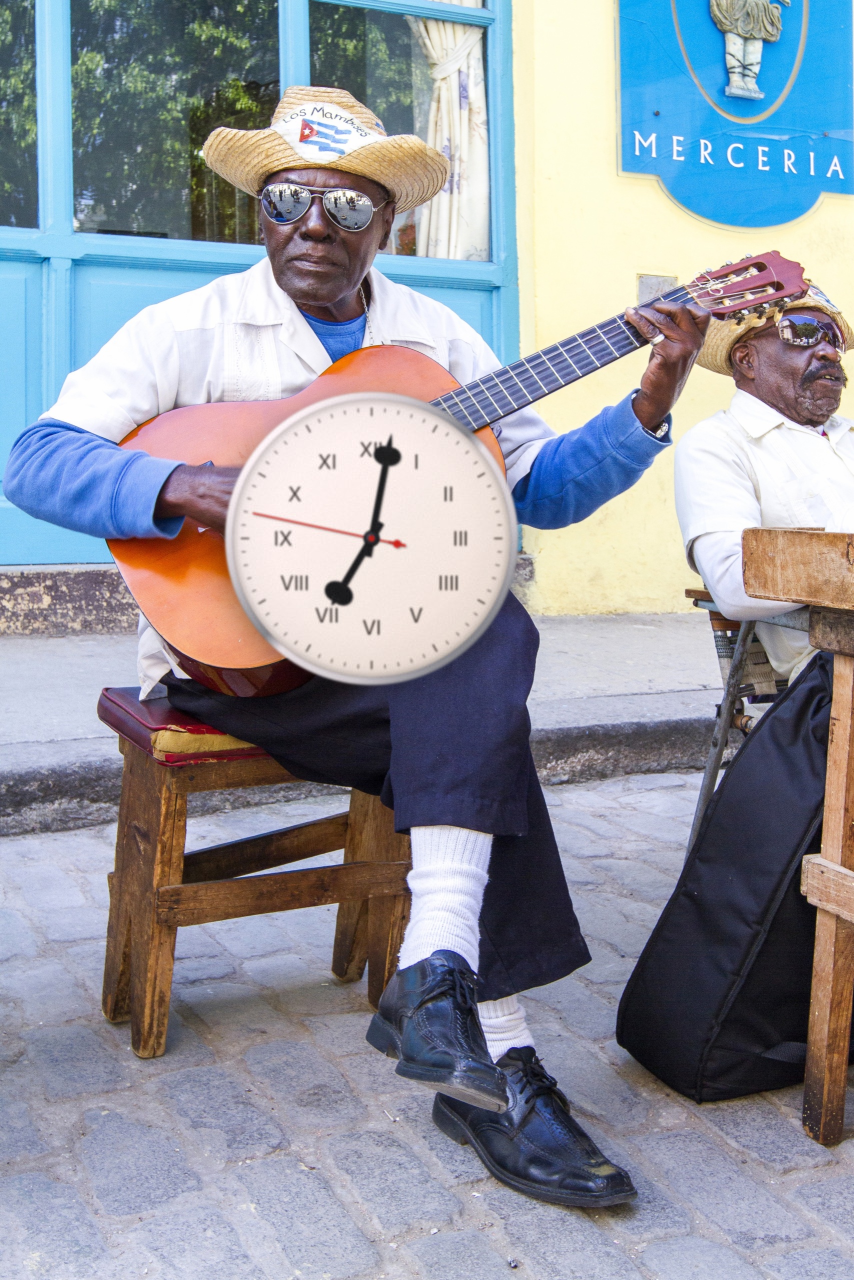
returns 7,01,47
